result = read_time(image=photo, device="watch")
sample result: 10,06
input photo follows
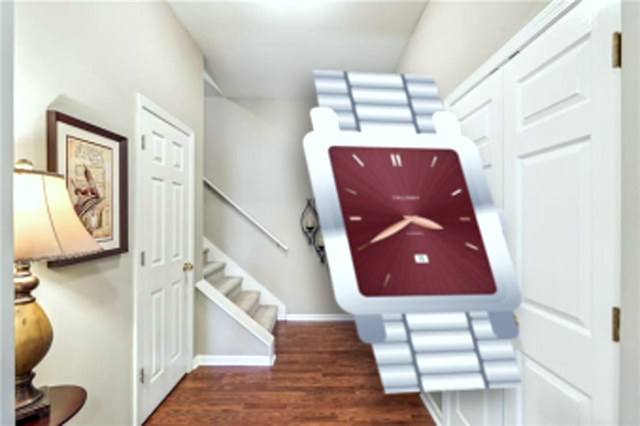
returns 3,40
